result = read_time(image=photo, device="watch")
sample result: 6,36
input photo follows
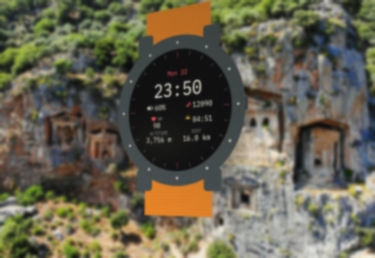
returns 23,50
